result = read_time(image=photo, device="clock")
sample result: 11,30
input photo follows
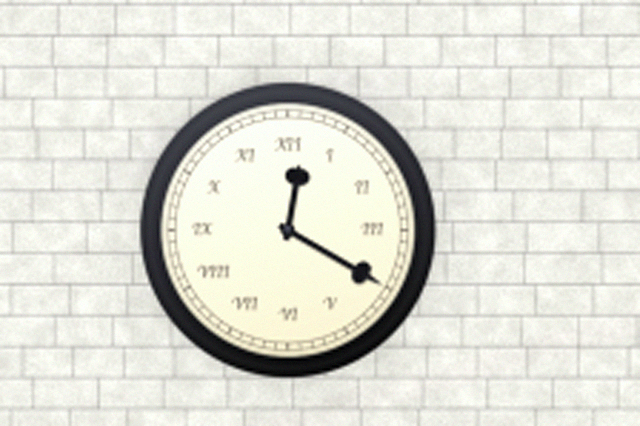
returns 12,20
